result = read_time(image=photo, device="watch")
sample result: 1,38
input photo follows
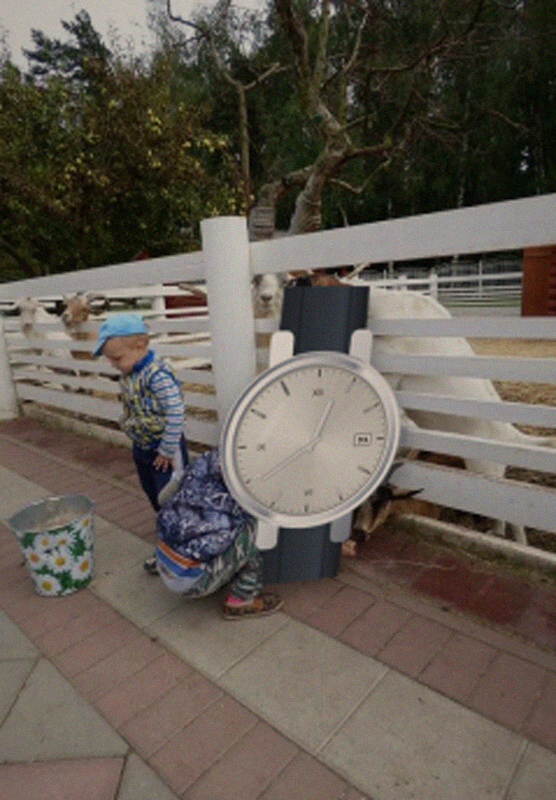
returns 12,39
